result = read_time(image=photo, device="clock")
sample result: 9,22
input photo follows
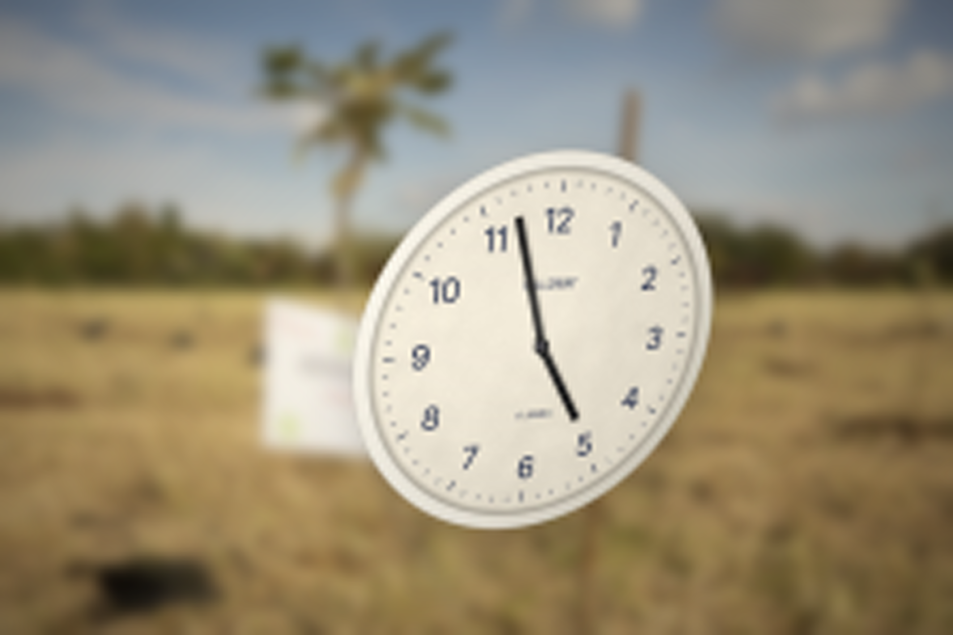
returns 4,57
